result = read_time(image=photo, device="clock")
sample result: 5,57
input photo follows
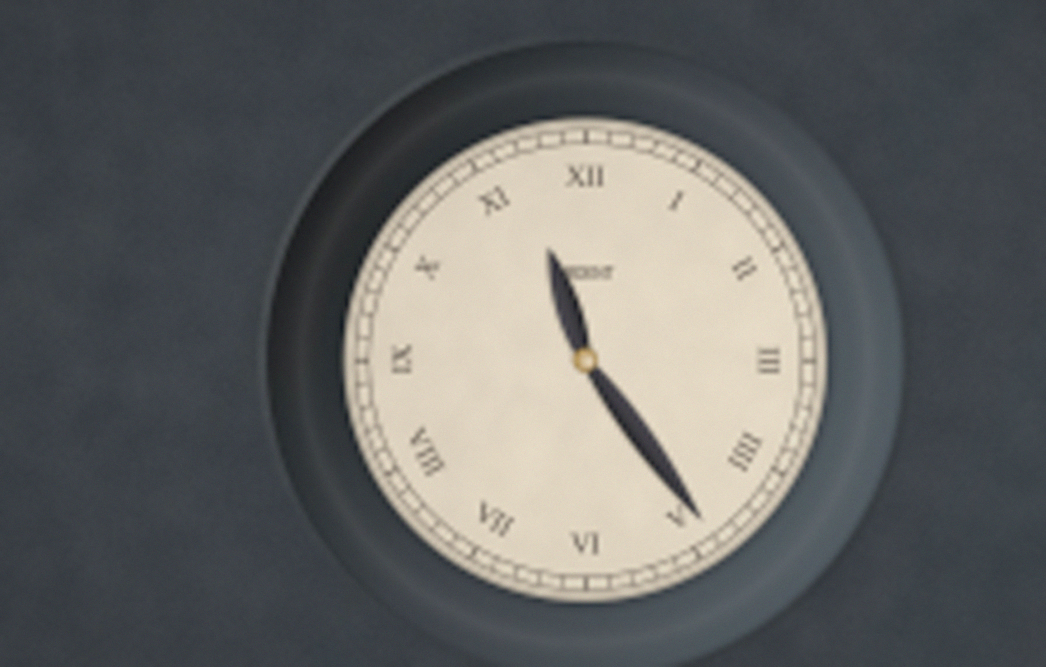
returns 11,24
